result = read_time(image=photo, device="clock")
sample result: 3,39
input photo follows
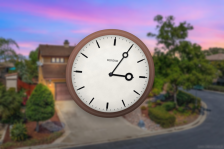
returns 3,05
